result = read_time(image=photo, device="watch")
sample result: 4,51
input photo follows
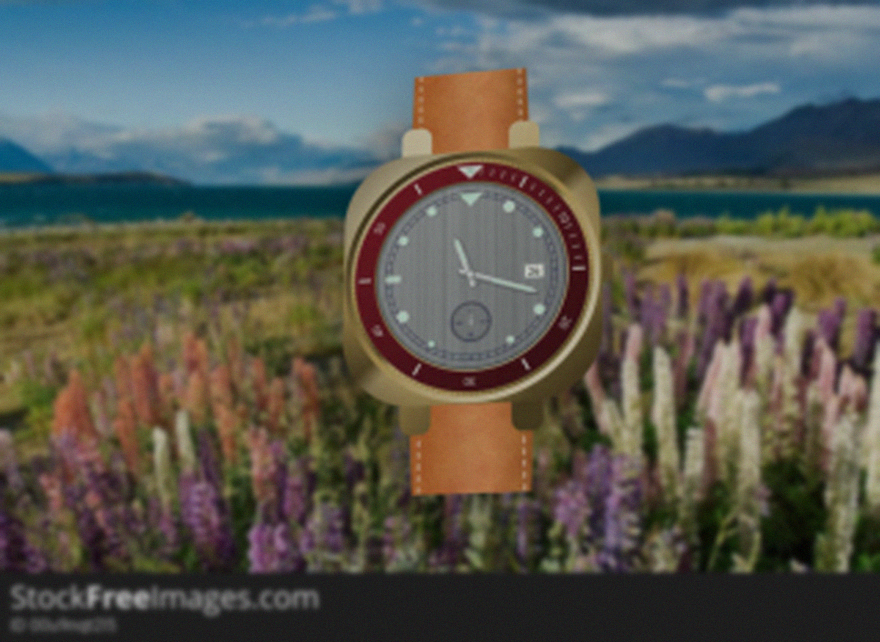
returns 11,18
